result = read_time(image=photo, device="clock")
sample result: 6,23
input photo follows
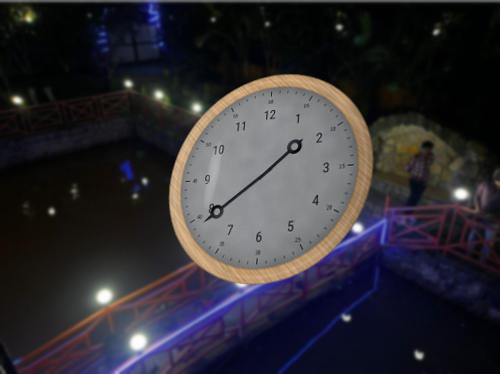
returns 1,39
